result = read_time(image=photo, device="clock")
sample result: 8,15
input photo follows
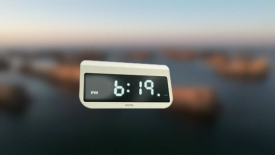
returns 6,19
